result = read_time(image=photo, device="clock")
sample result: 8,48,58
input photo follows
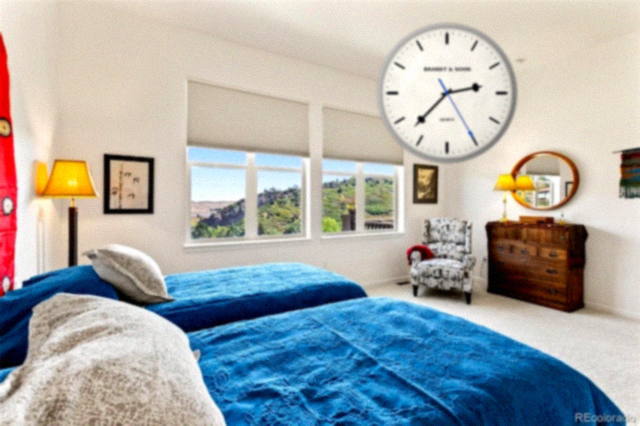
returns 2,37,25
